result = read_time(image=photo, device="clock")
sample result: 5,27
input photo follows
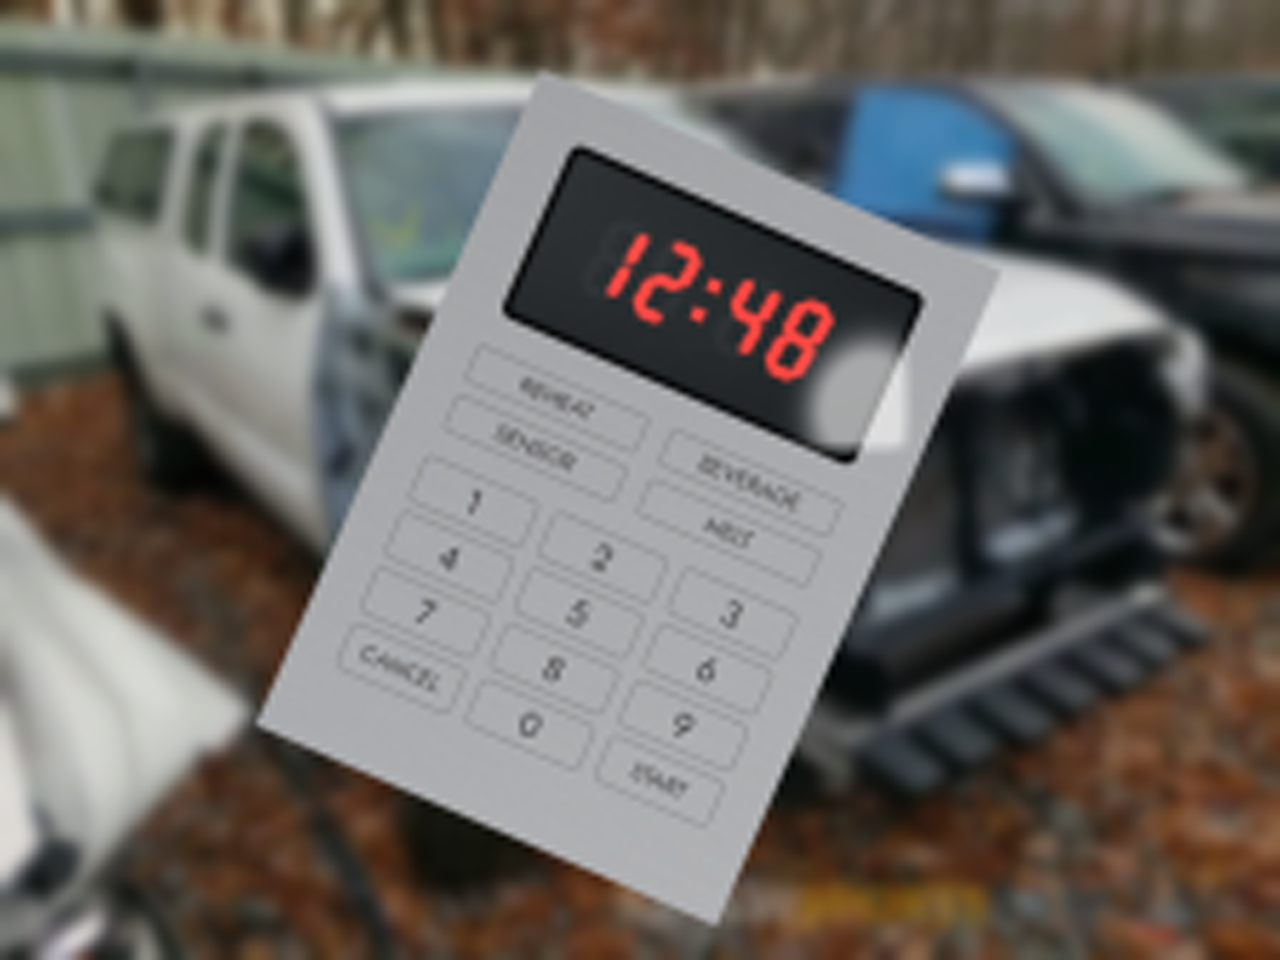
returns 12,48
